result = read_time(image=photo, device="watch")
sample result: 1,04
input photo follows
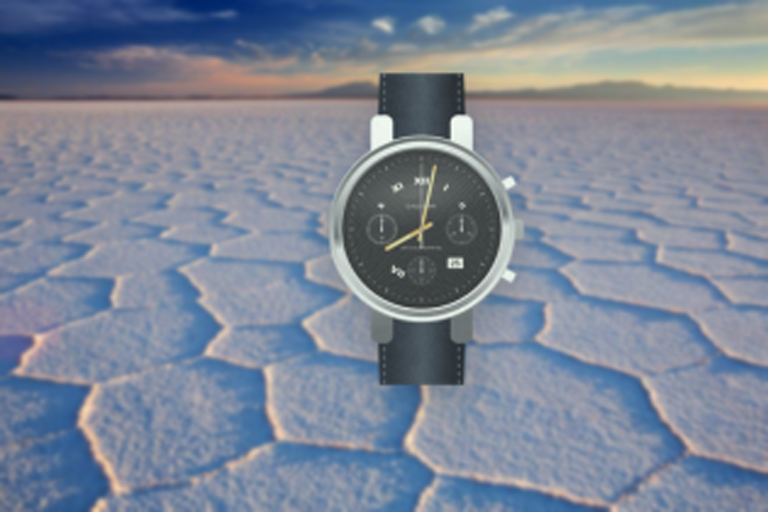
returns 8,02
